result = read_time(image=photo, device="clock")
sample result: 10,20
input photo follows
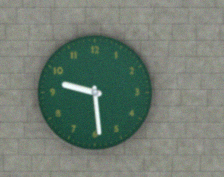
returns 9,29
